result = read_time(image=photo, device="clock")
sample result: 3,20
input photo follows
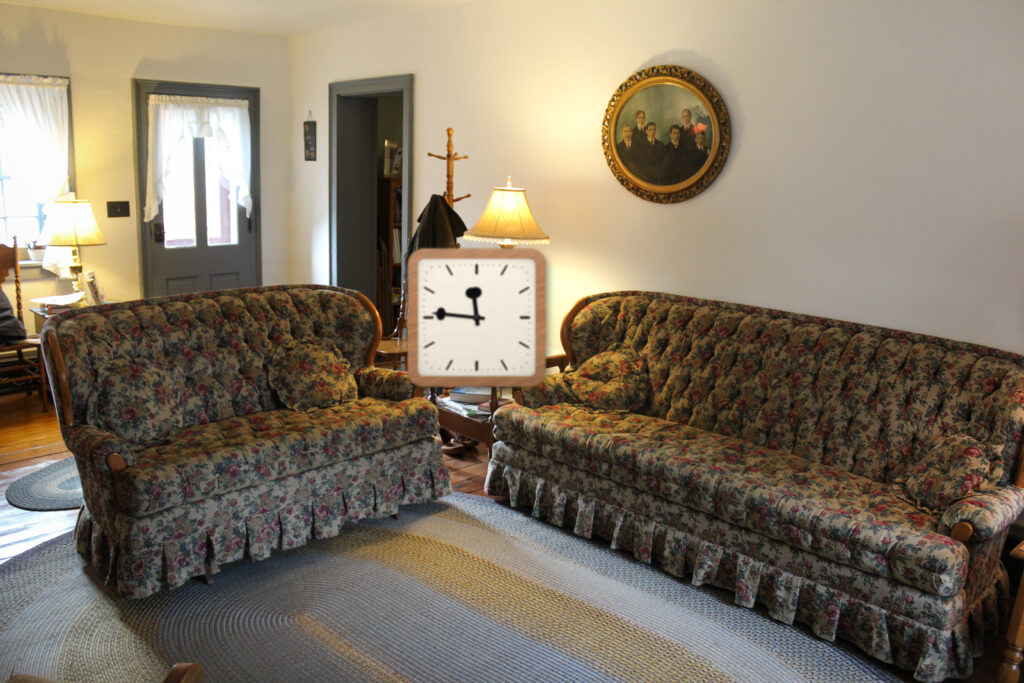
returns 11,46
